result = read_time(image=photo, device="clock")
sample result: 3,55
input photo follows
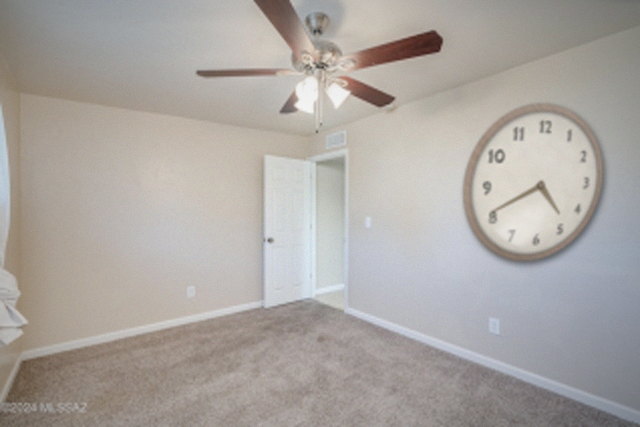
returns 4,41
